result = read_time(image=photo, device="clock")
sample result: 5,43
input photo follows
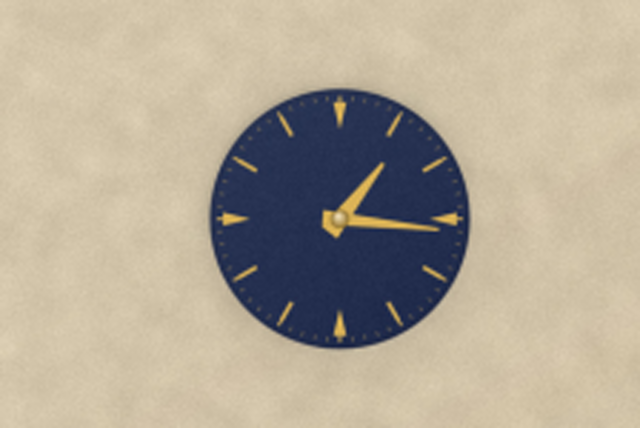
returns 1,16
